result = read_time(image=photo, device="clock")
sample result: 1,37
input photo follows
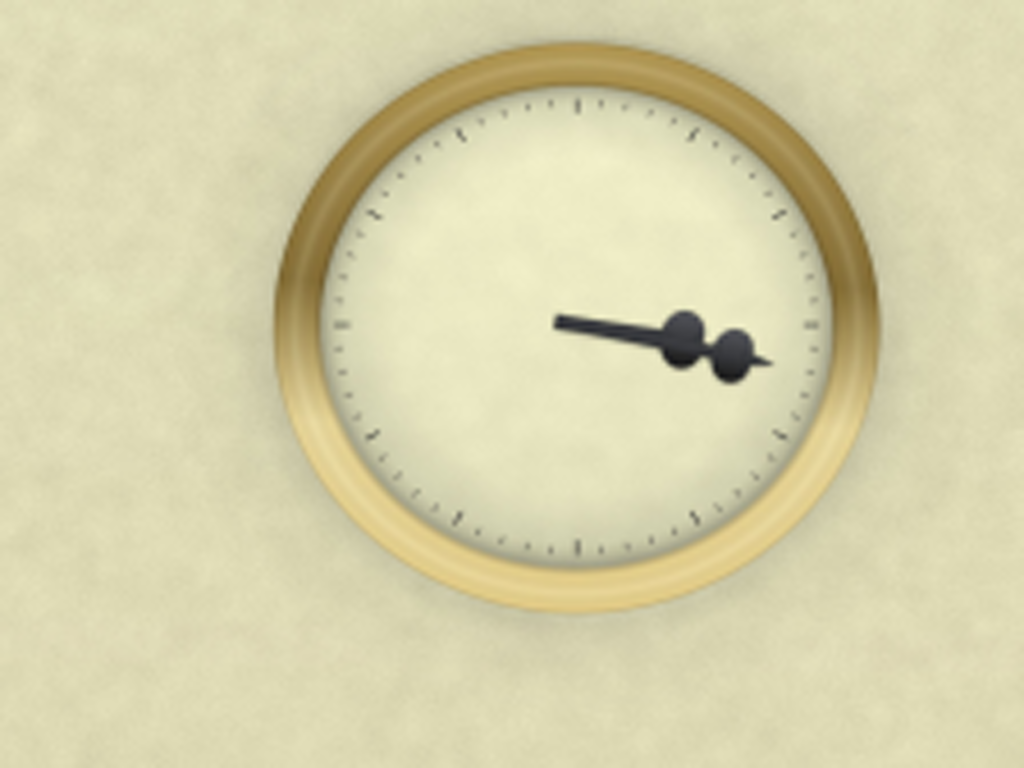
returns 3,17
